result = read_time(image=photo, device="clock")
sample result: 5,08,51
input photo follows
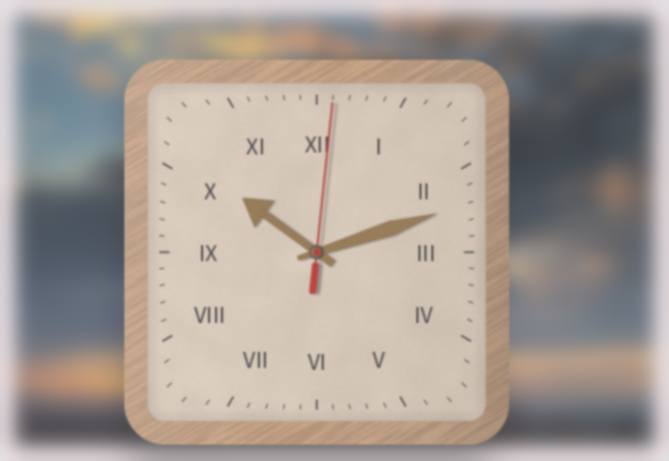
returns 10,12,01
